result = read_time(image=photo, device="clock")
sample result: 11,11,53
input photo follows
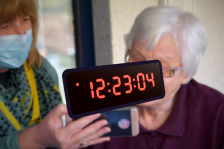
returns 12,23,04
